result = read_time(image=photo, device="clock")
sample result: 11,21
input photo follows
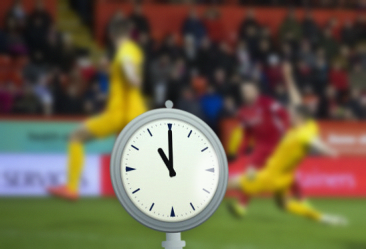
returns 11,00
